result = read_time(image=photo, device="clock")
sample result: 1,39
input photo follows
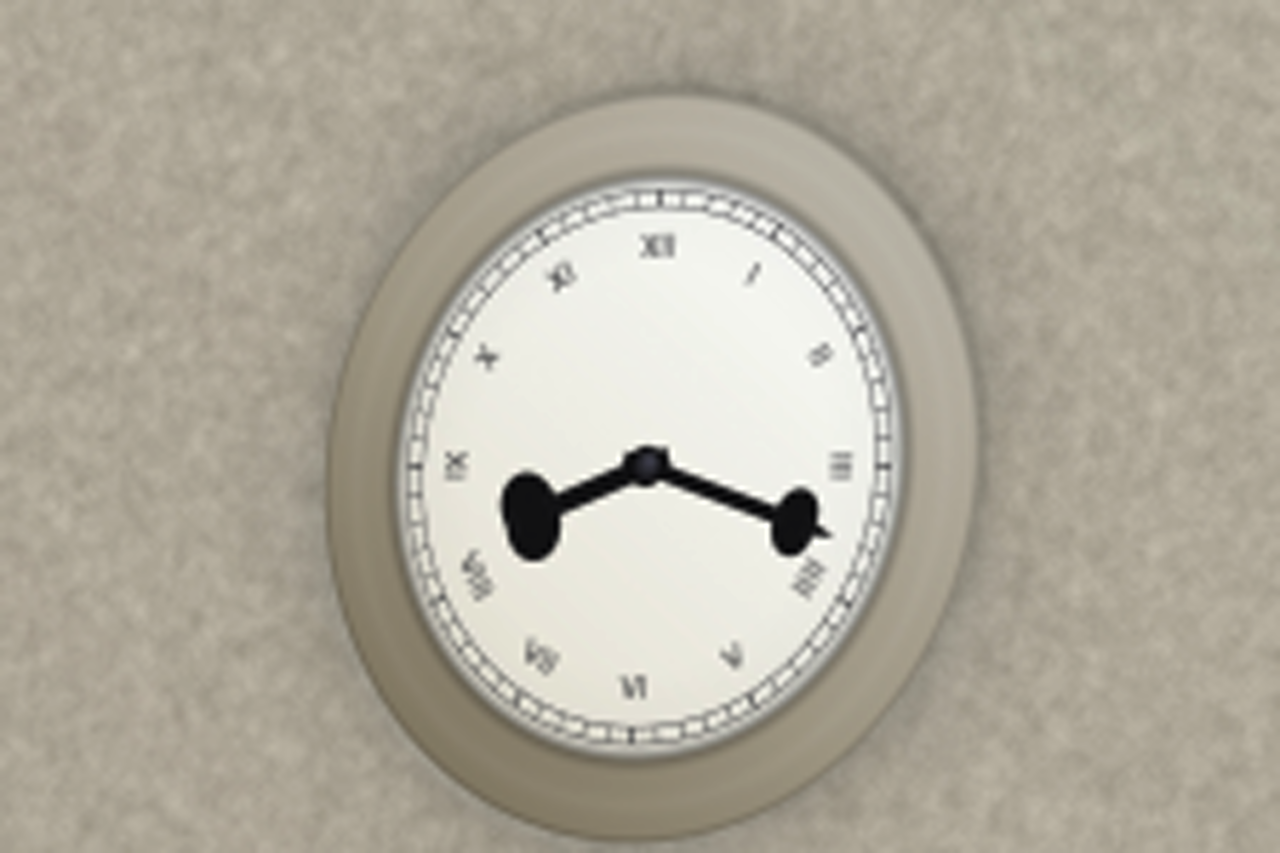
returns 8,18
